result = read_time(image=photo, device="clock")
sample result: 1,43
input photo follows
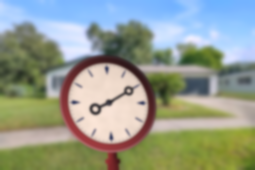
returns 8,10
